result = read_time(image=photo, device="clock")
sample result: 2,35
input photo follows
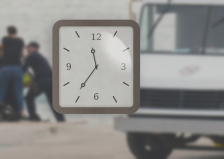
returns 11,36
